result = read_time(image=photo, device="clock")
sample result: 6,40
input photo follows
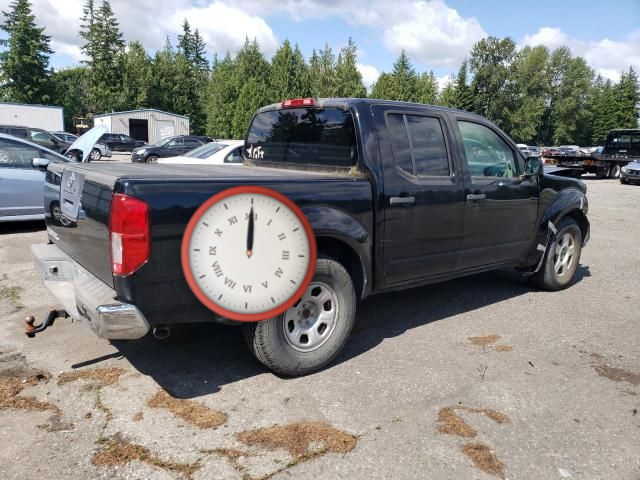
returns 12,00
